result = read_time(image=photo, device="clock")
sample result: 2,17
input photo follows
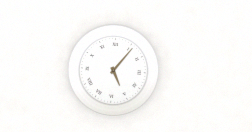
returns 5,06
